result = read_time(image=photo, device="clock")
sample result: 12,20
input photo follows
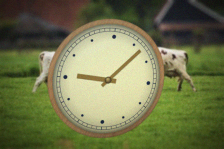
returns 9,07
